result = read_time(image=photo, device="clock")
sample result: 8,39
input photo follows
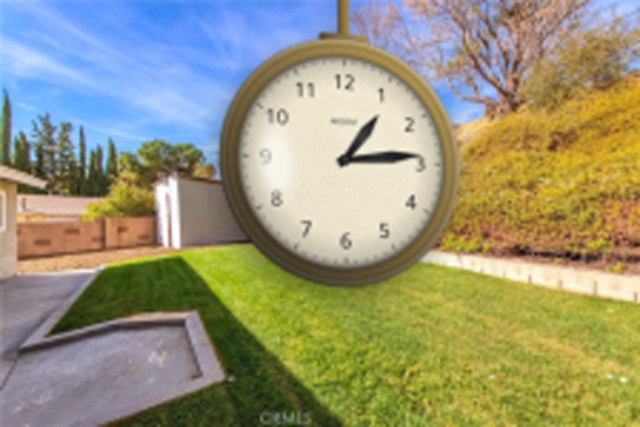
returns 1,14
